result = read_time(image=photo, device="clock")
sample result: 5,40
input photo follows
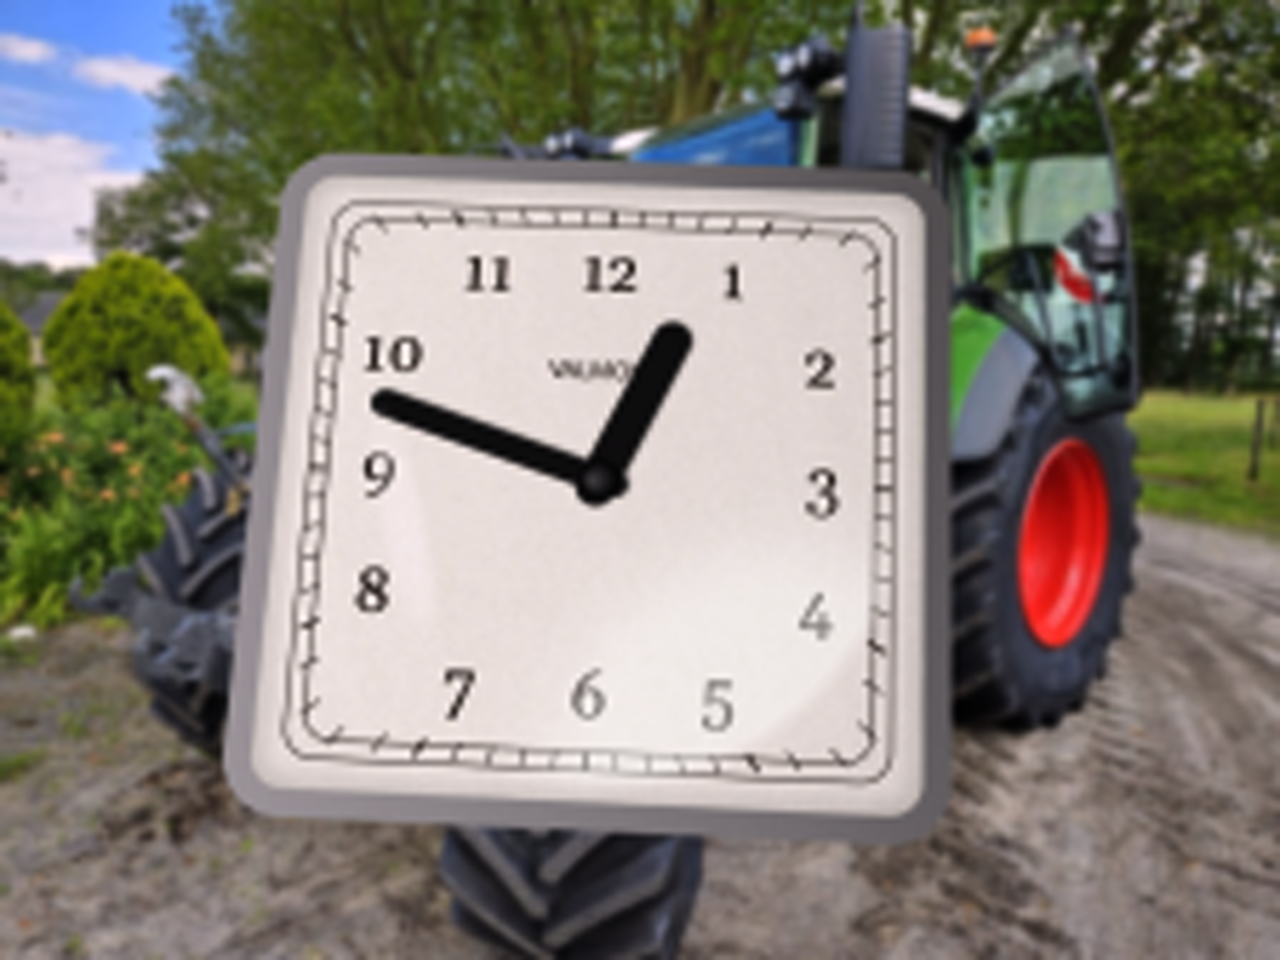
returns 12,48
